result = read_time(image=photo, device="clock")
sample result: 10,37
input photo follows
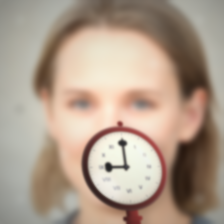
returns 9,00
